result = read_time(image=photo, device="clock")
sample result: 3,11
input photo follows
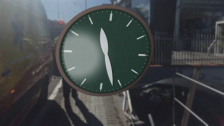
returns 11,27
